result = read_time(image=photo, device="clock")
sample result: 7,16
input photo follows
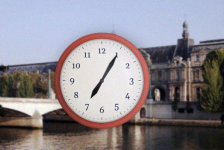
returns 7,05
